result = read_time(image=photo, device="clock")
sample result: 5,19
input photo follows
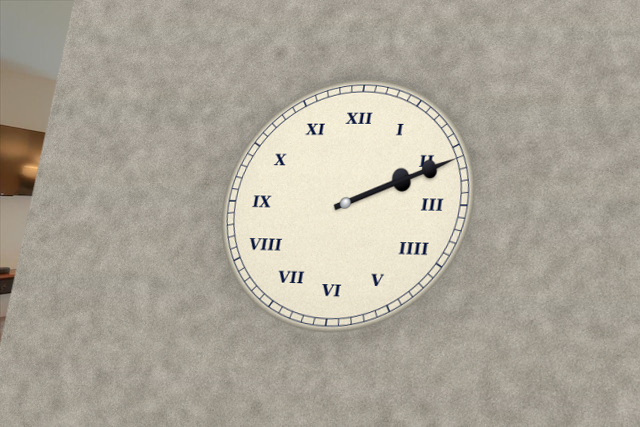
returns 2,11
